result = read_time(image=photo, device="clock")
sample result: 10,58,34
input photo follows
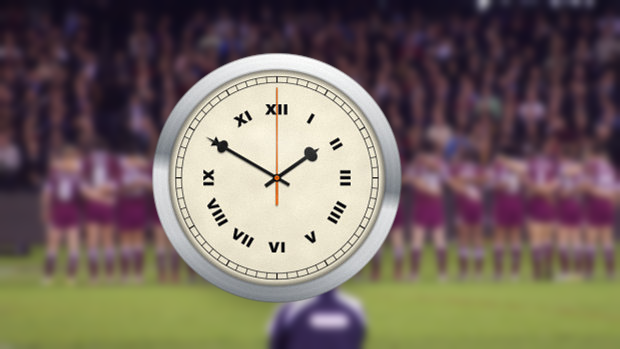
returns 1,50,00
